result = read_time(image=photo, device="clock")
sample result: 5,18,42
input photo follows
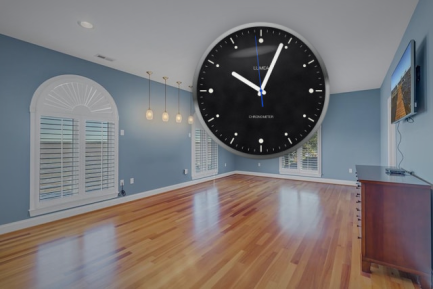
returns 10,03,59
